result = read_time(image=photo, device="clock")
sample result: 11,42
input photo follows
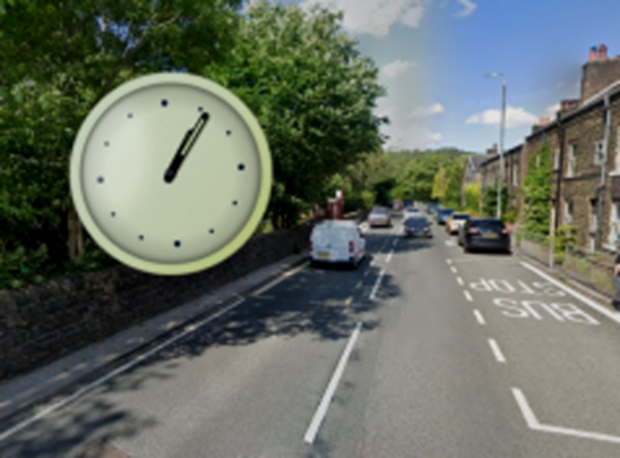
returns 1,06
